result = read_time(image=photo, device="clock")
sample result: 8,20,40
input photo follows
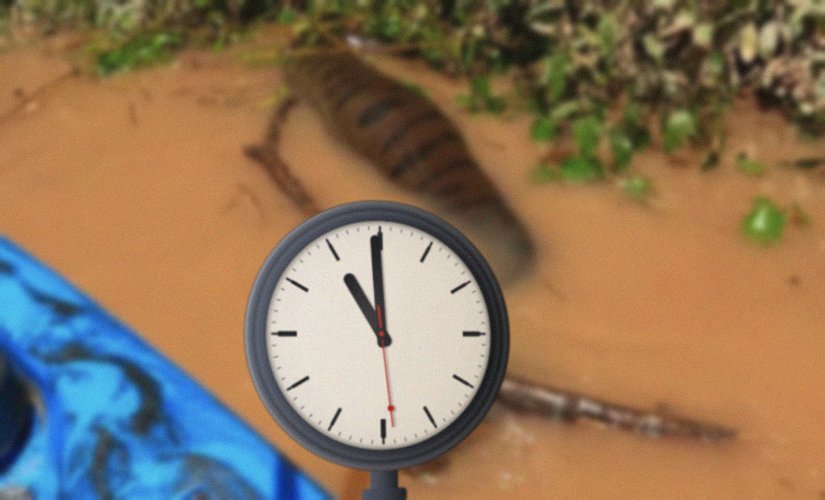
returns 10,59,29
